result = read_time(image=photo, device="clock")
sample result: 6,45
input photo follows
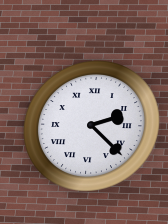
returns 2,22
